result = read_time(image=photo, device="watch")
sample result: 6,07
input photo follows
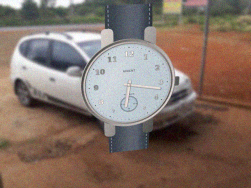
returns 6,17
